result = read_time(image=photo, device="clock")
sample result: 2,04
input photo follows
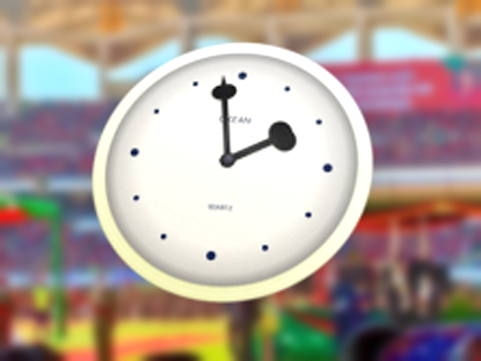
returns 1,58
